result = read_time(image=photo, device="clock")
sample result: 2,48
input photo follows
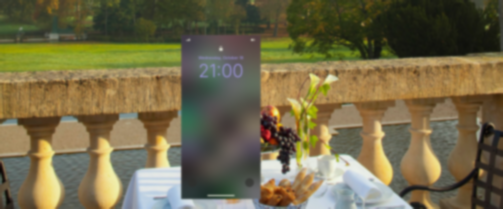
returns 21,00
